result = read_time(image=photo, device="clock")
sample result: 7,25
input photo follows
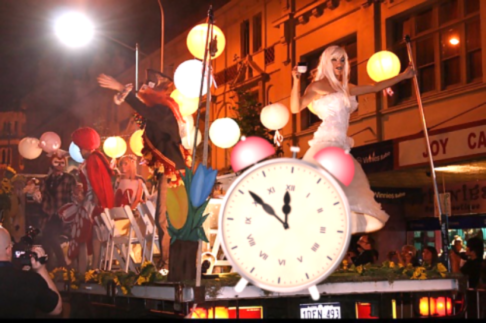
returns 11,51
